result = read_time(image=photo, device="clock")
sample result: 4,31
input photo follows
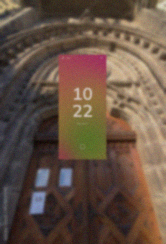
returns 10,22
